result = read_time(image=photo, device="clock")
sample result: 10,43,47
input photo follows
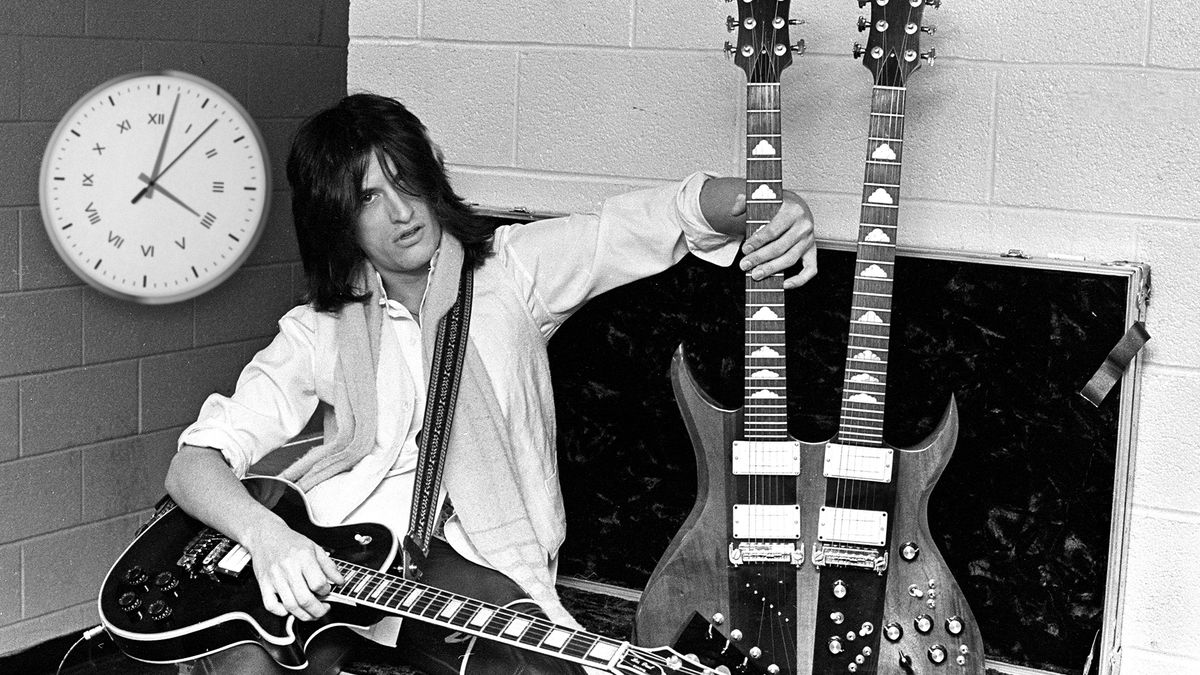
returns 4,02,07
